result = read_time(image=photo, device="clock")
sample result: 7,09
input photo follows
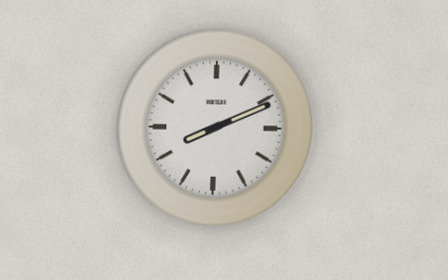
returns 8,11
